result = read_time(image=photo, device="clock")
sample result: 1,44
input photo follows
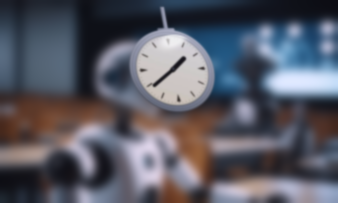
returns 1,39
